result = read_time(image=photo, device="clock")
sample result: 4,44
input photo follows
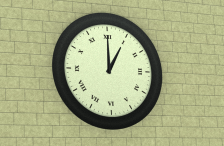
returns 1,00
